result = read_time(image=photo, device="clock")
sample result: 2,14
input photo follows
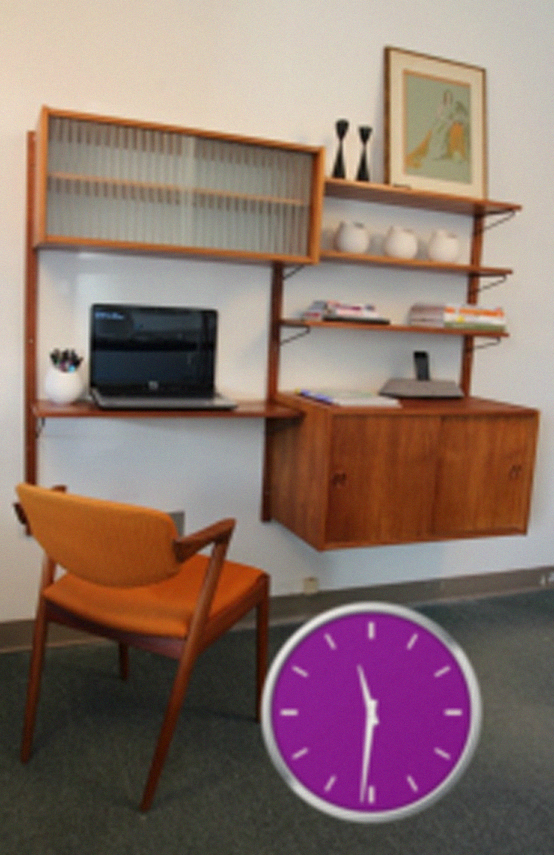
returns 11,31
